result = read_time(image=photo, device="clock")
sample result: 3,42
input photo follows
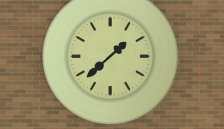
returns 1,38
